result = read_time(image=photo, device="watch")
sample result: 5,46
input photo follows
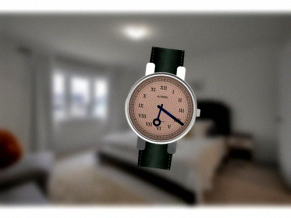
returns 6,20
